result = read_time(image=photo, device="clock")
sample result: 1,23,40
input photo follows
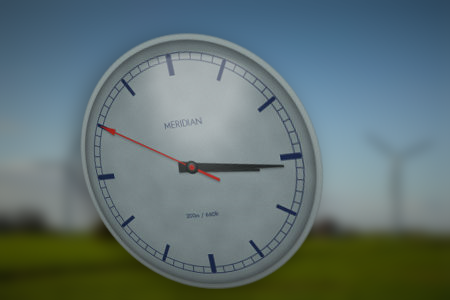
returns 3,15,50
